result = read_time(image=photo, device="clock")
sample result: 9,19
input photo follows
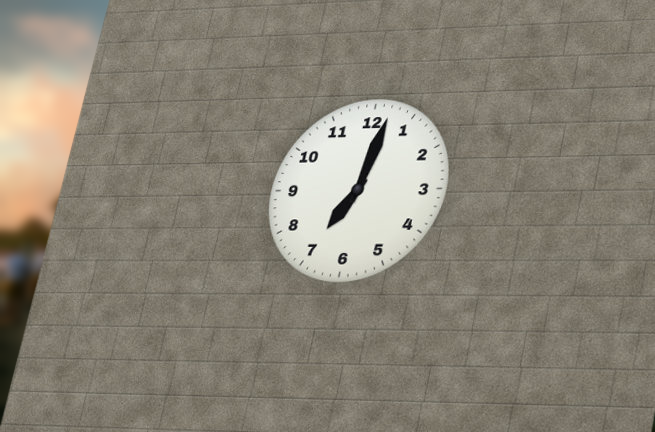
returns 7,02
